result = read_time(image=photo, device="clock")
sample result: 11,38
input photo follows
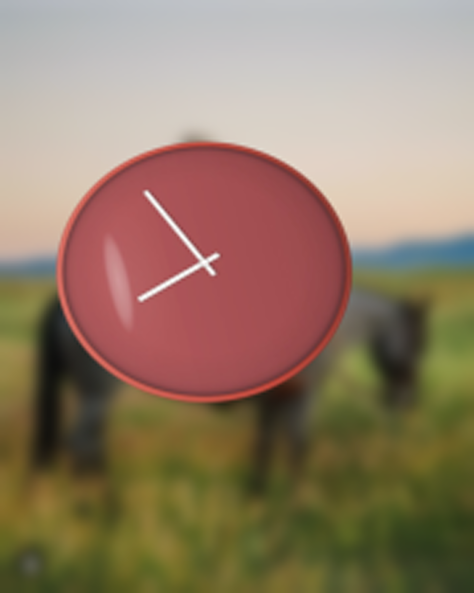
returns 7,54
